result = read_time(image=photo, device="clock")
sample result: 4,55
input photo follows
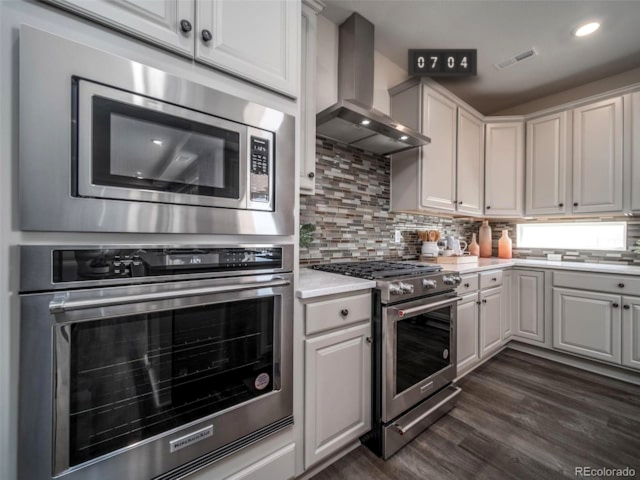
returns 7,04
